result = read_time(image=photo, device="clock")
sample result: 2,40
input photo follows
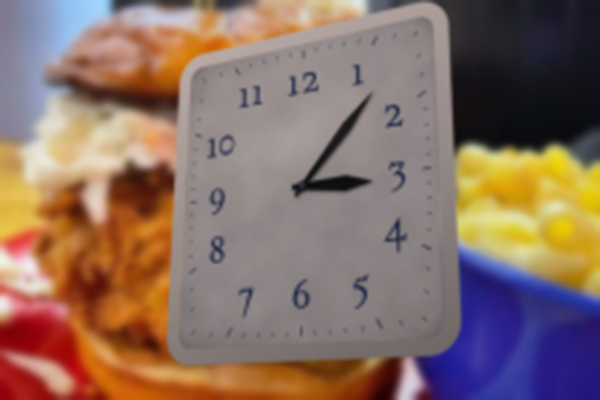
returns 3,07
